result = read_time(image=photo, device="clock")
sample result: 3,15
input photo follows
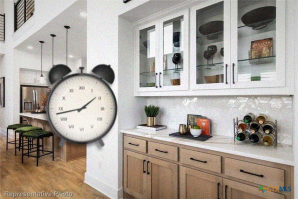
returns 1,43
